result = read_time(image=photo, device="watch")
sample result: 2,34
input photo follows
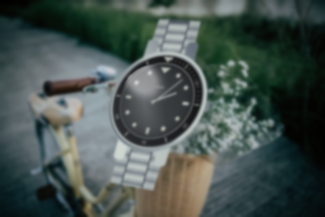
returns 2,07
